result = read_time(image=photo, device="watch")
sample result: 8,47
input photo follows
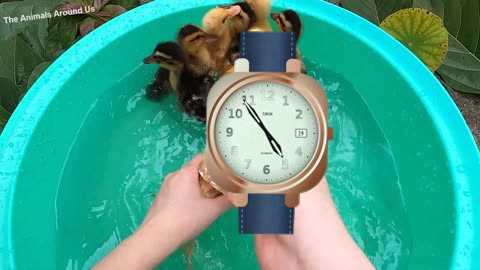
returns 4,54
